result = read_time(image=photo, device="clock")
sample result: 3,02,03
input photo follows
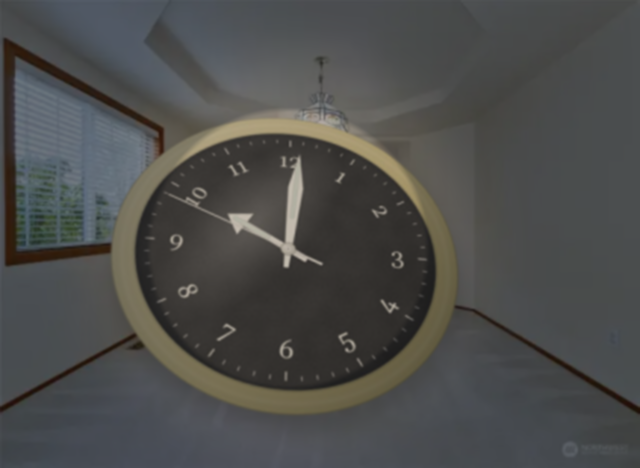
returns 10,00,49
